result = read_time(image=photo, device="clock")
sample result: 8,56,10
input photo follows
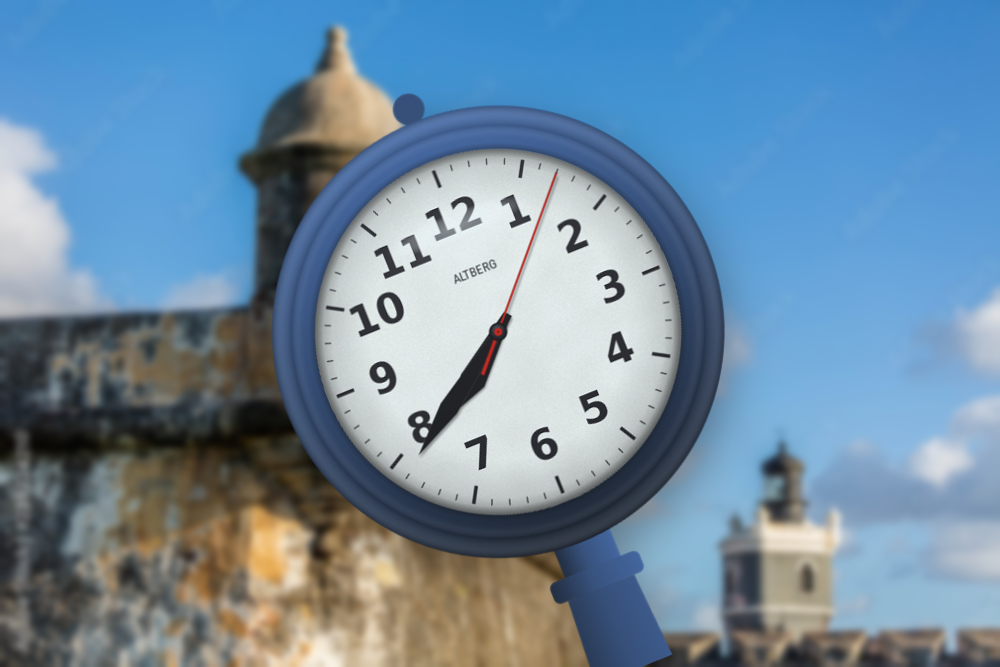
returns 7,39,07
